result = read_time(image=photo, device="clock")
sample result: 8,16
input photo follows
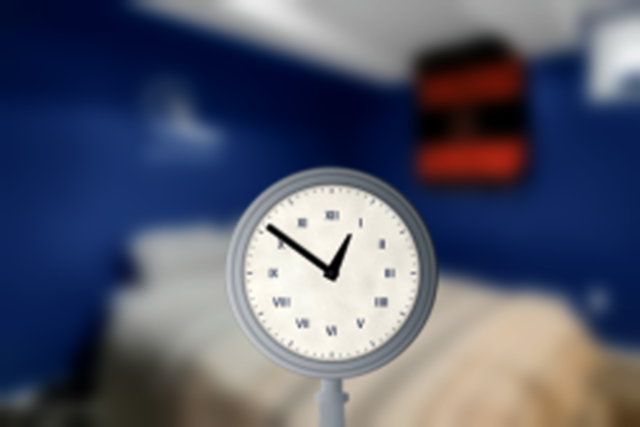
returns 12,51
